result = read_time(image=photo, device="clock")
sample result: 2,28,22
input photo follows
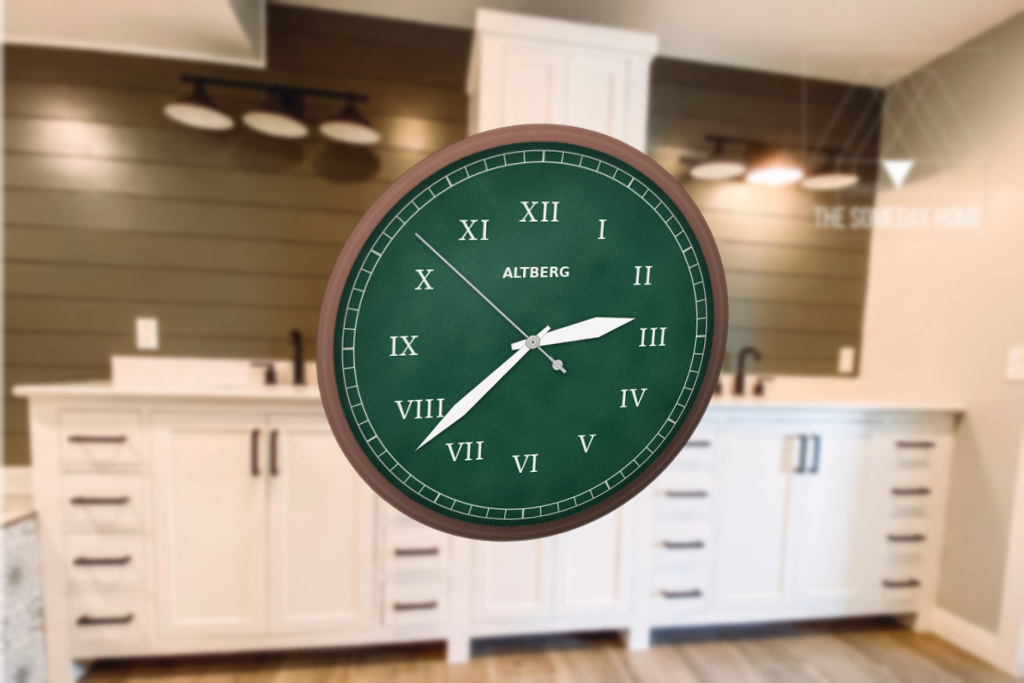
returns 2,37,52
